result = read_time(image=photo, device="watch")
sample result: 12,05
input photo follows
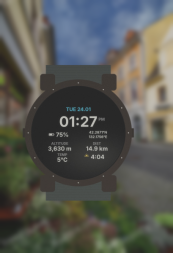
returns 1,27
